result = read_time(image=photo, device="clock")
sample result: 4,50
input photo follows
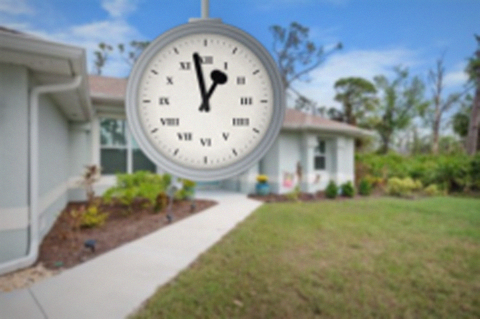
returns 12,58
